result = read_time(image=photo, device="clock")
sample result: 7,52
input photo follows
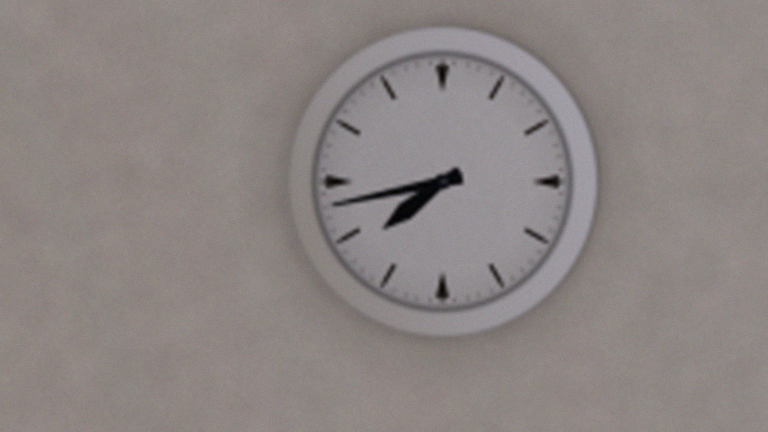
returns 7,43
